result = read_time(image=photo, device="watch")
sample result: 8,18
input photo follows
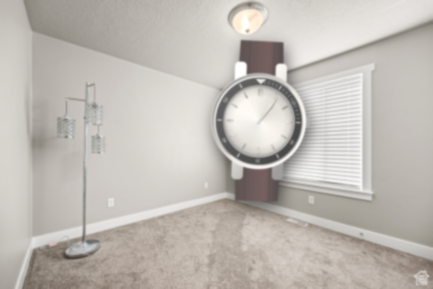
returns 1,06
